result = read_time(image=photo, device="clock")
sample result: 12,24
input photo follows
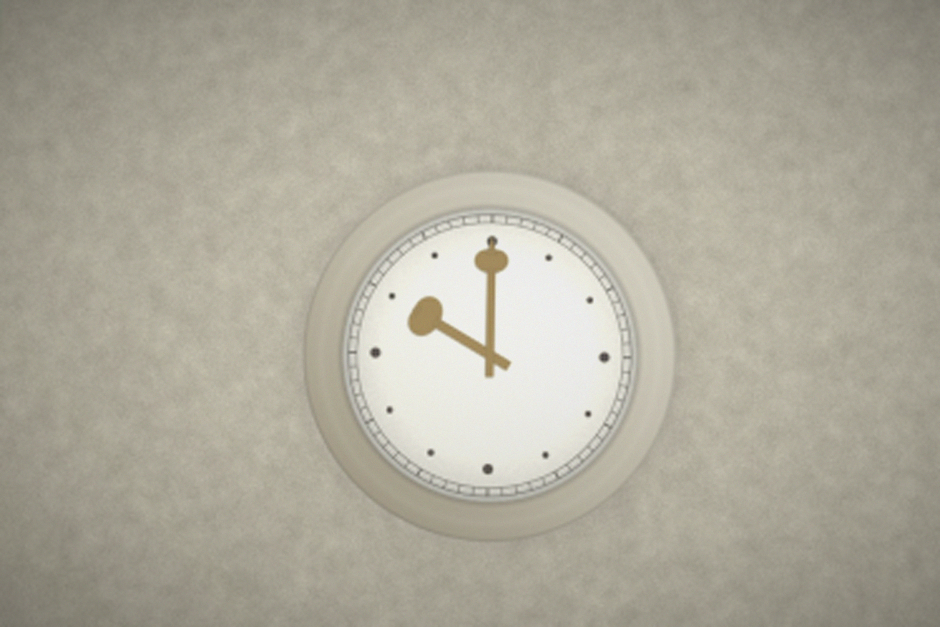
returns 10,00
